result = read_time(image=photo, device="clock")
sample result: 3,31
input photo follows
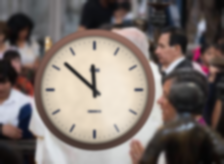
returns 11,52
